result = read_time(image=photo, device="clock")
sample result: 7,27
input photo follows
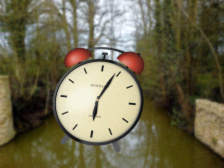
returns 6,04
